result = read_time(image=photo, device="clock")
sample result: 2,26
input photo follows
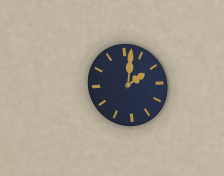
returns 2,02
